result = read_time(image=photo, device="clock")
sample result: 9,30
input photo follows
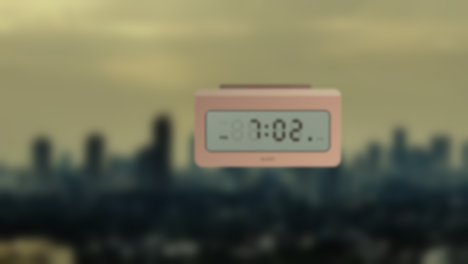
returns 7,02
